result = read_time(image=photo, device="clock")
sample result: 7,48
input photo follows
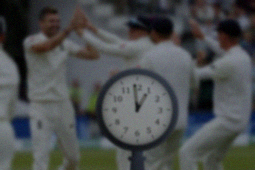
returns 12,59
